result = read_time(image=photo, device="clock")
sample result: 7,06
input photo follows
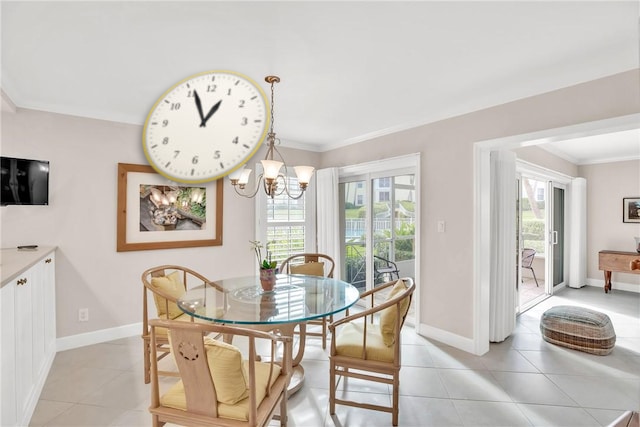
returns 12,56
